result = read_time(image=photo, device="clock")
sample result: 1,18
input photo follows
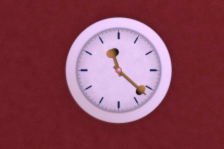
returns 11,22
